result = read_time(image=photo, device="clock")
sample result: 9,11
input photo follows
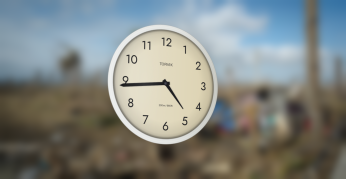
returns 4,44
